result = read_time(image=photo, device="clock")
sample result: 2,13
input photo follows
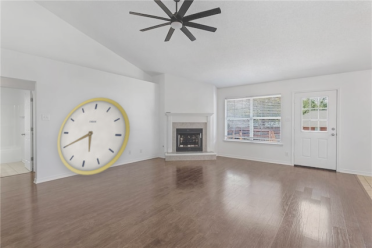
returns 5,40
